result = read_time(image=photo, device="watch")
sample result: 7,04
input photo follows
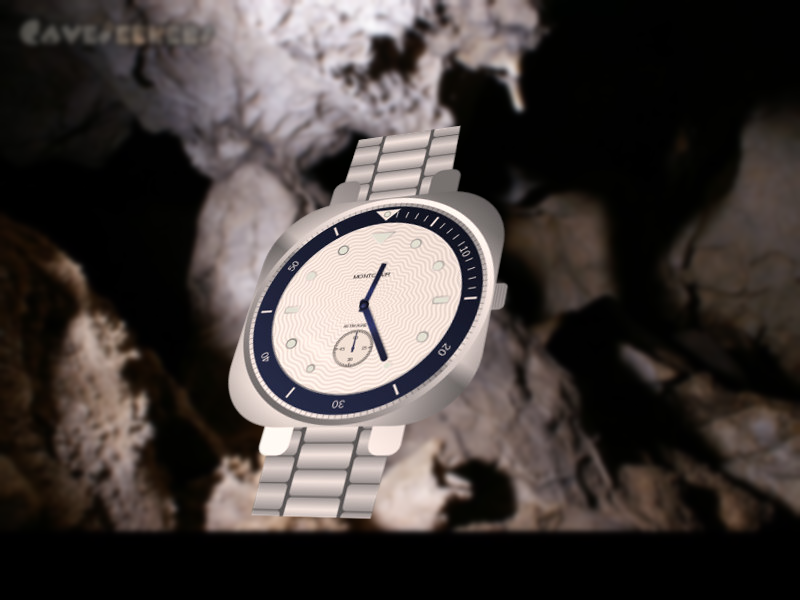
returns 12,25
